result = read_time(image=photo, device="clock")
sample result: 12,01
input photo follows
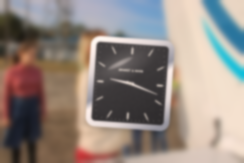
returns 9,18
